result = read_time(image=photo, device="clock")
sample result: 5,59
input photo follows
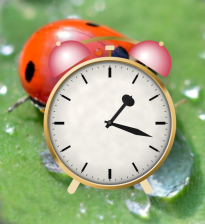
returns 1,18
